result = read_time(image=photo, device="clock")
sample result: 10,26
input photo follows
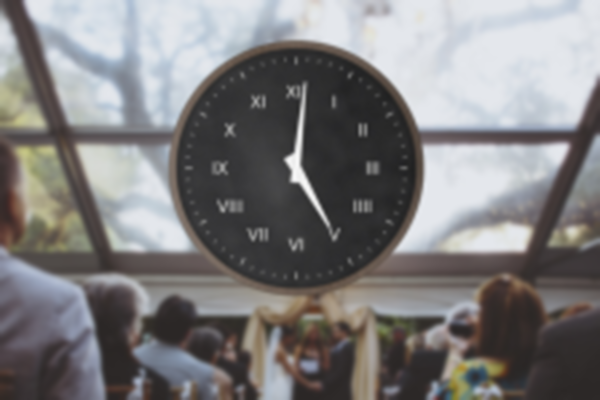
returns 5,01
